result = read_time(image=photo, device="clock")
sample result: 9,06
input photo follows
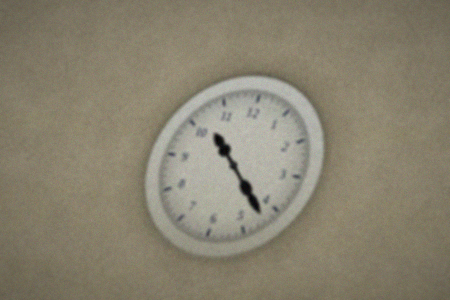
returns 10,22
